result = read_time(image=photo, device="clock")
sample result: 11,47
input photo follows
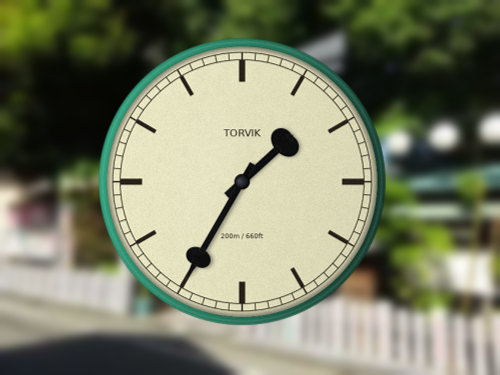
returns 1,35
